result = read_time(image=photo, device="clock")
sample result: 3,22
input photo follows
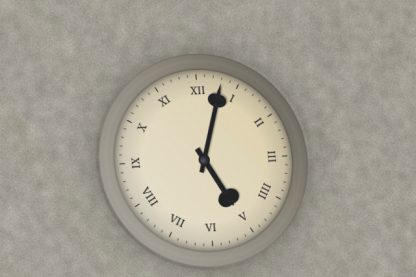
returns 5,03
